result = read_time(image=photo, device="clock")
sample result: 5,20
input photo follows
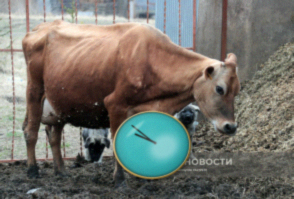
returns 9,52
